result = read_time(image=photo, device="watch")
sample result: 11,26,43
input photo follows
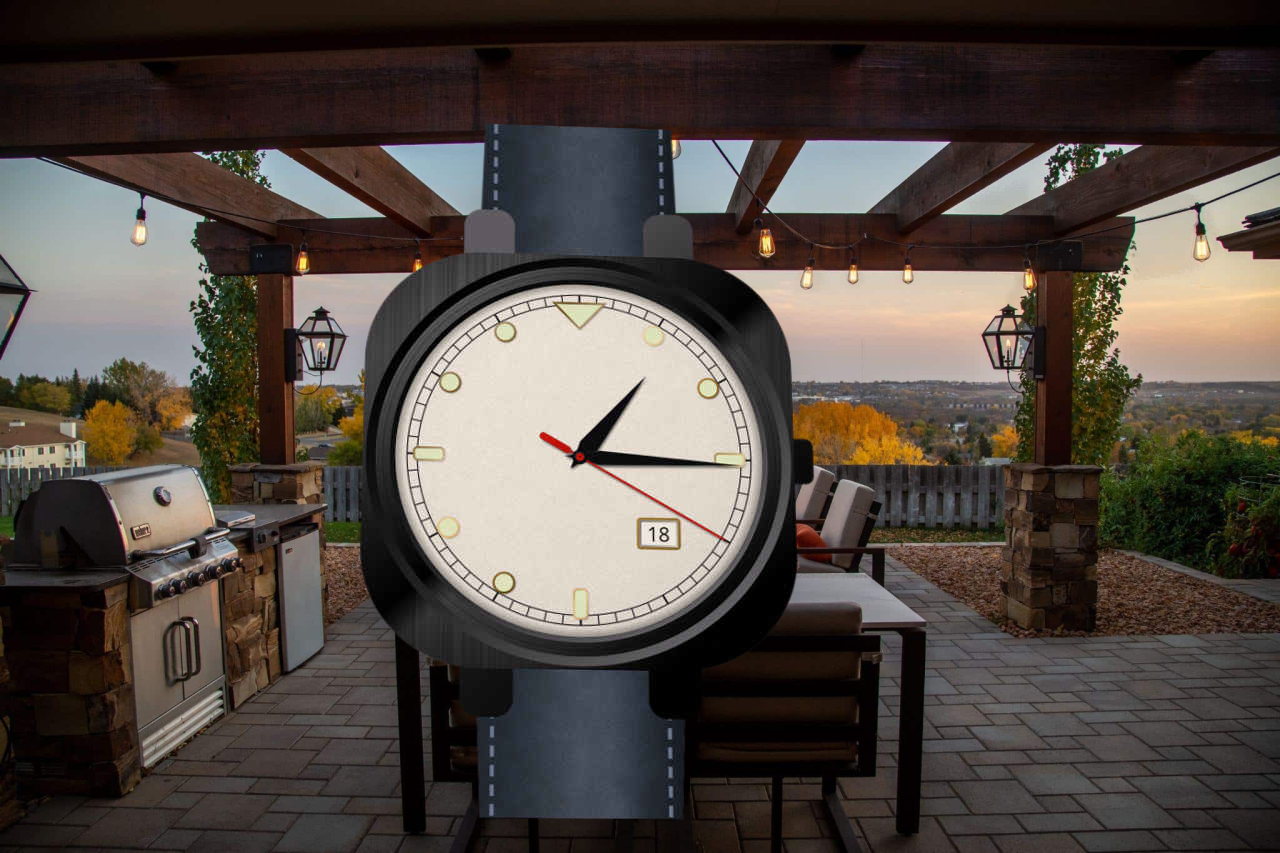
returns 1,15,20
